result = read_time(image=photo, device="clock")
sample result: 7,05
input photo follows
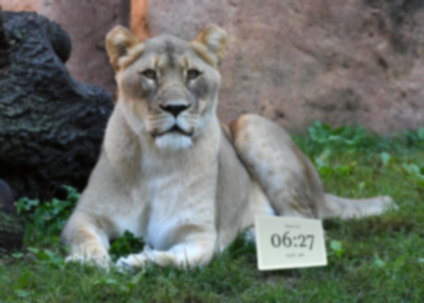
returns 6,27
